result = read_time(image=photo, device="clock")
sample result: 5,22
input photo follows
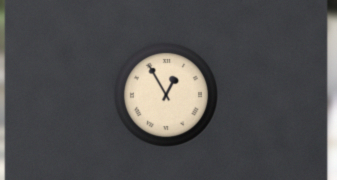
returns 12,55
